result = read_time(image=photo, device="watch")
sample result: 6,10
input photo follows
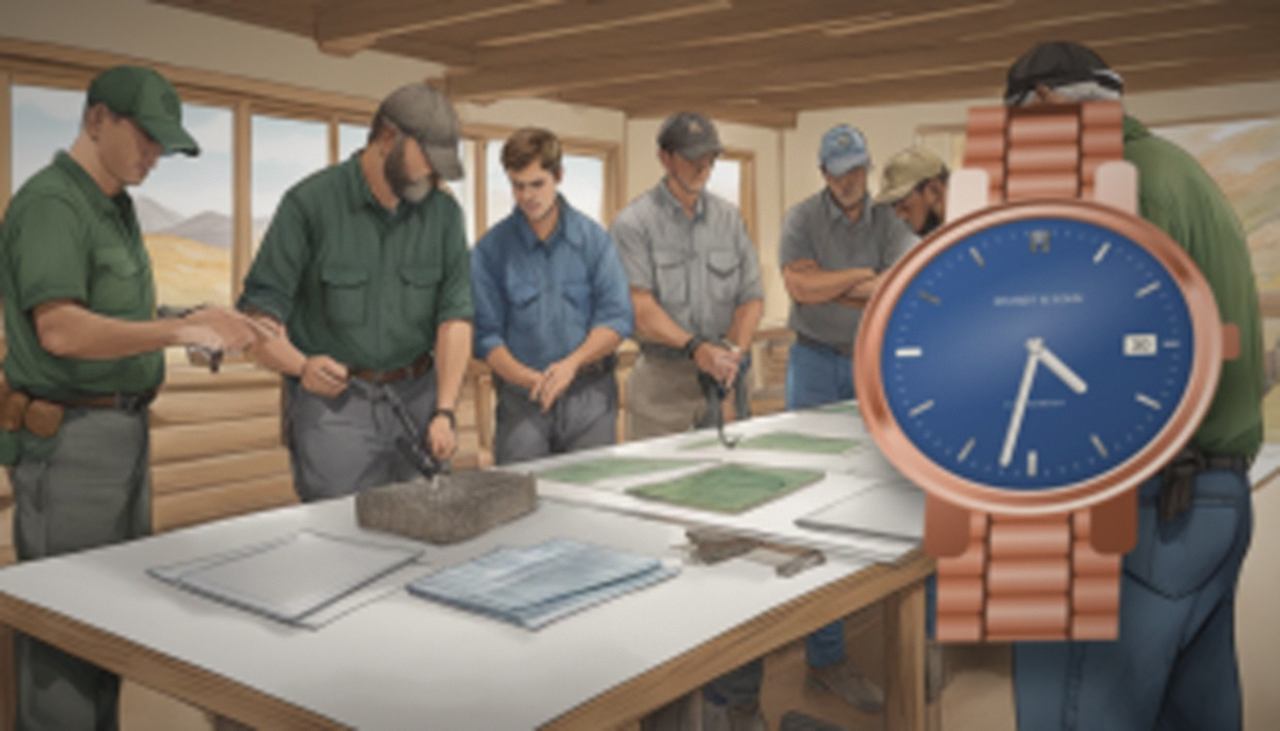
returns 4,32
